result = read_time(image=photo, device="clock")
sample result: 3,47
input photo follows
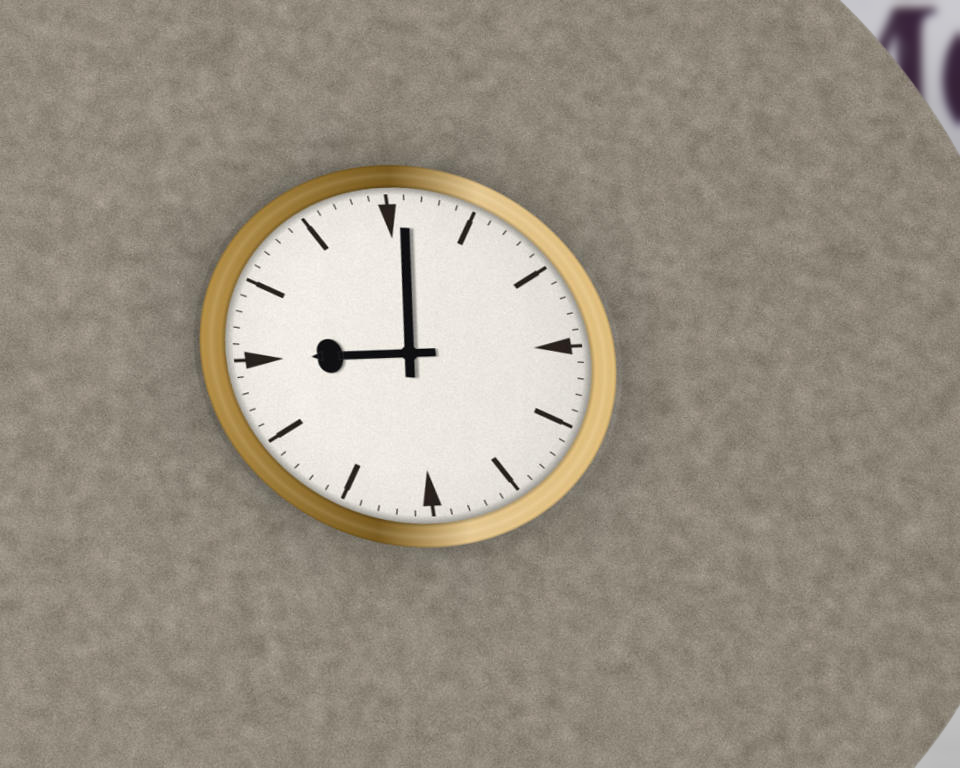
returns 9,01
